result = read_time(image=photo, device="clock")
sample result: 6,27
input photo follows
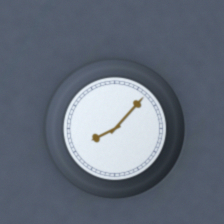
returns 8,07
